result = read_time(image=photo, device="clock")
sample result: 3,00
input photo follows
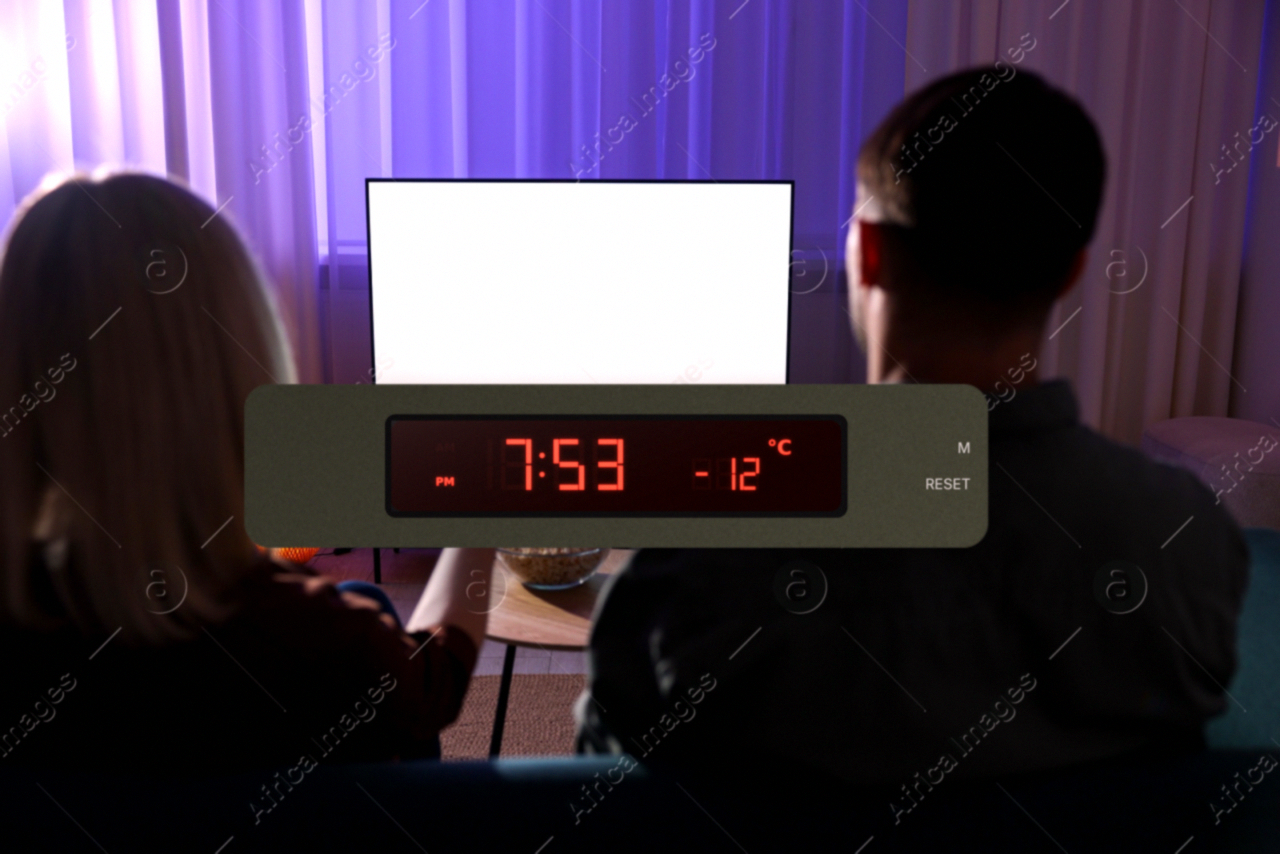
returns 7,53
